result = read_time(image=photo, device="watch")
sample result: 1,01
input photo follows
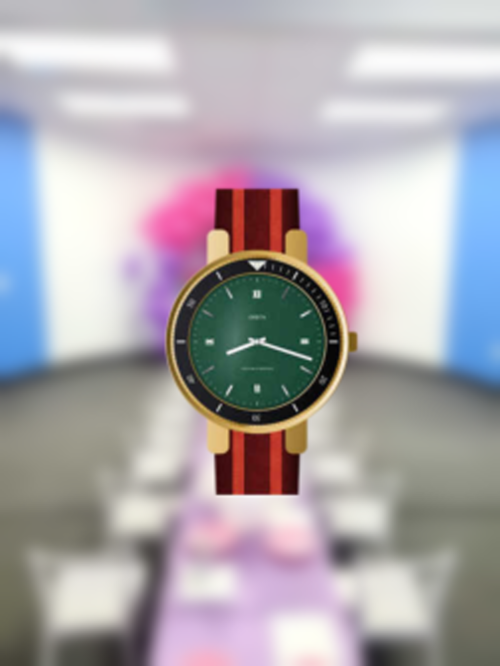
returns 8,18
